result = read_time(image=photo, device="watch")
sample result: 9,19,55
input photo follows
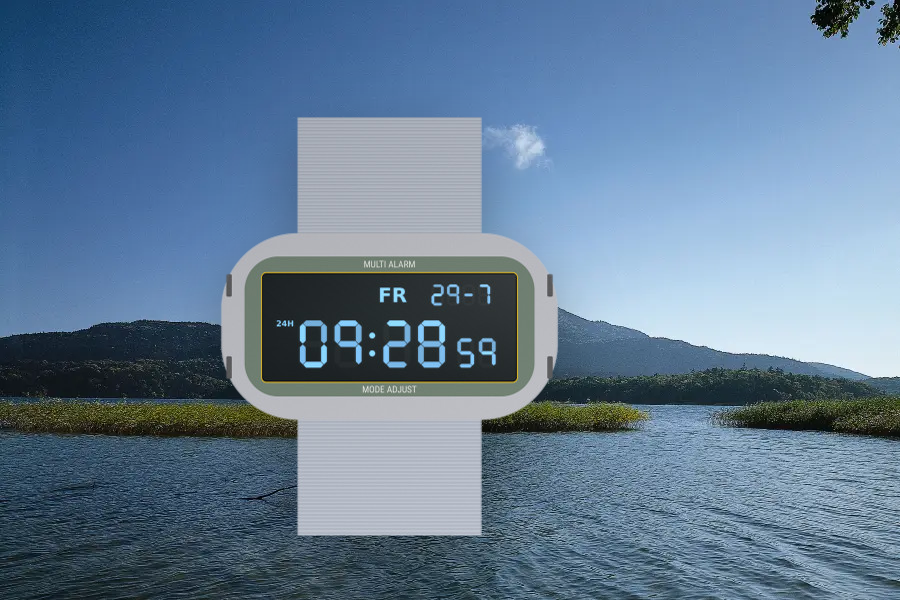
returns 9,28,59
